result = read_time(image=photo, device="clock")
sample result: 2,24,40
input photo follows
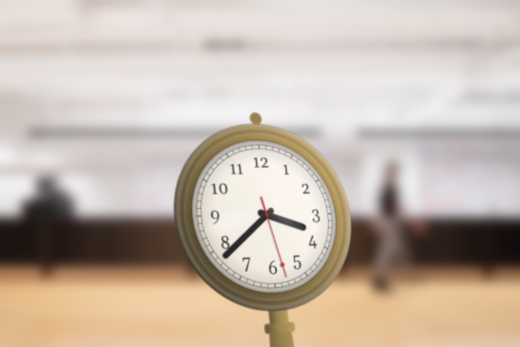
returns 3,38,28
